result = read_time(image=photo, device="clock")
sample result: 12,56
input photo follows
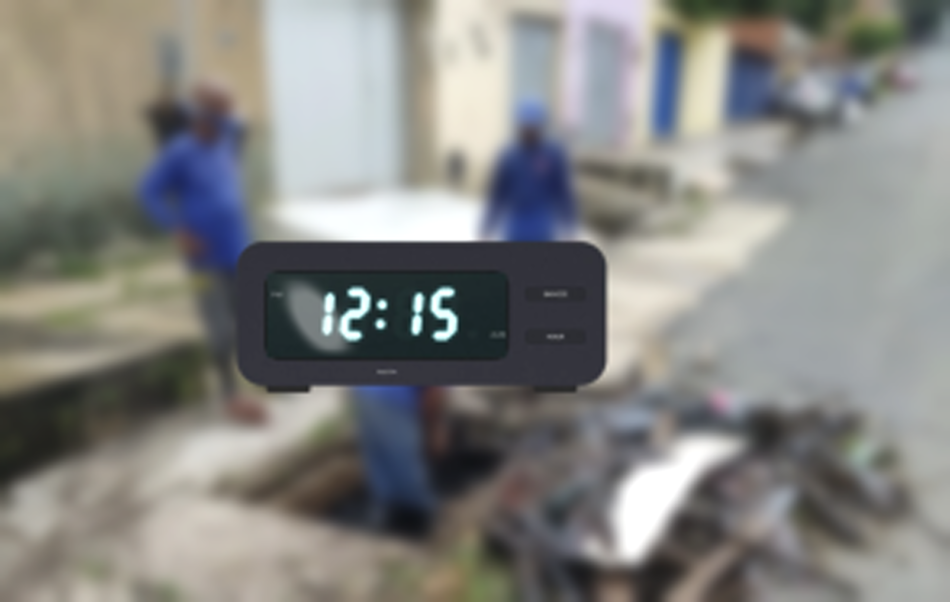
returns 12,15
